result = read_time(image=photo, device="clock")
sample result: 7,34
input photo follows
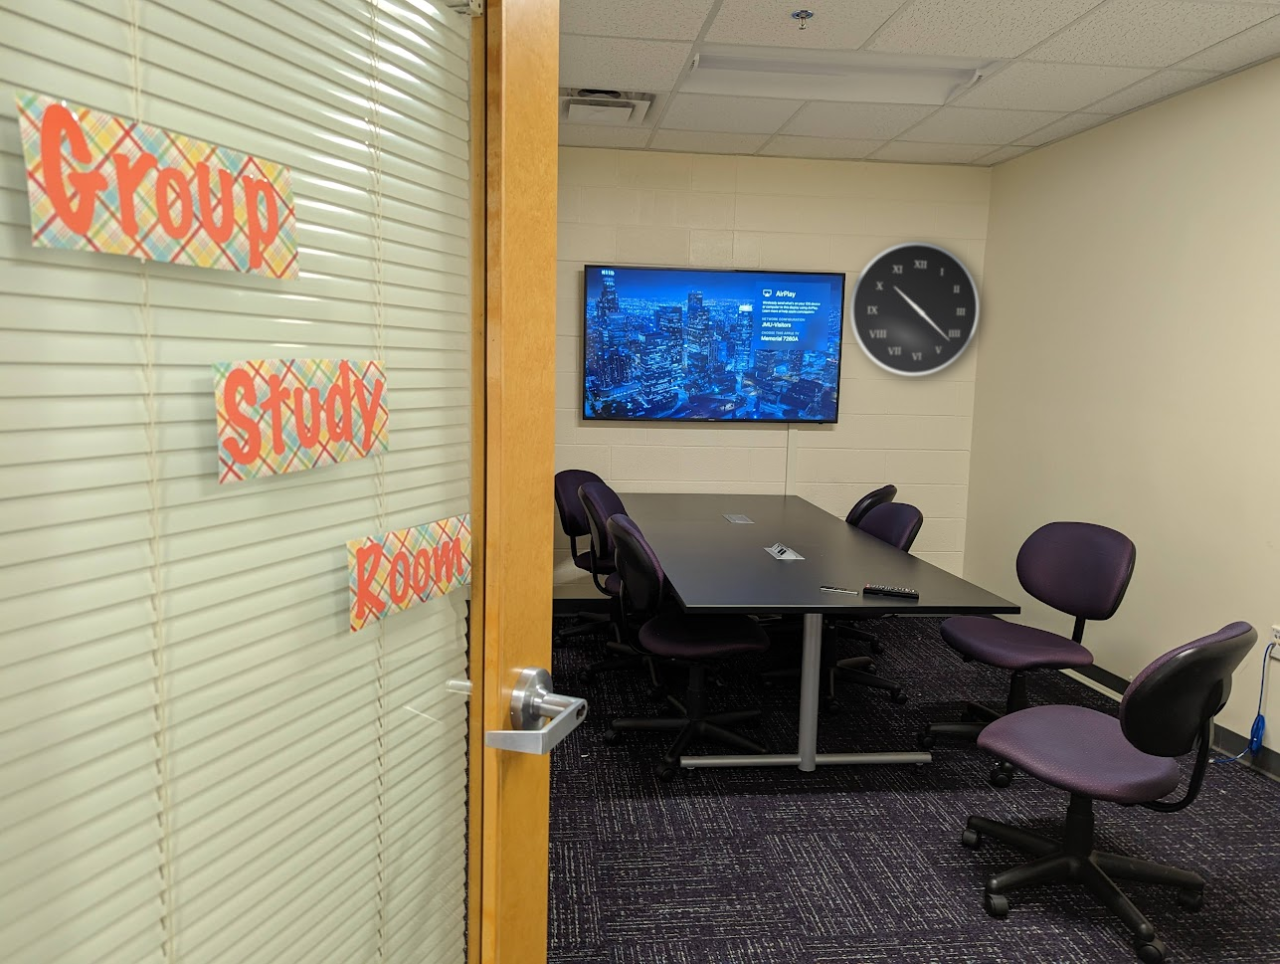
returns 10,22
